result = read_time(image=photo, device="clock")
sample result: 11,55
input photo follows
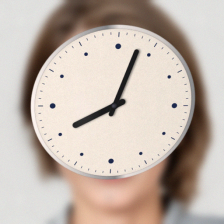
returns 8,03
